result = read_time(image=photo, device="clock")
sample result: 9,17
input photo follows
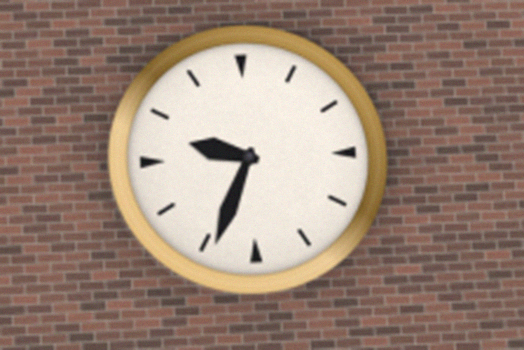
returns 9,34
